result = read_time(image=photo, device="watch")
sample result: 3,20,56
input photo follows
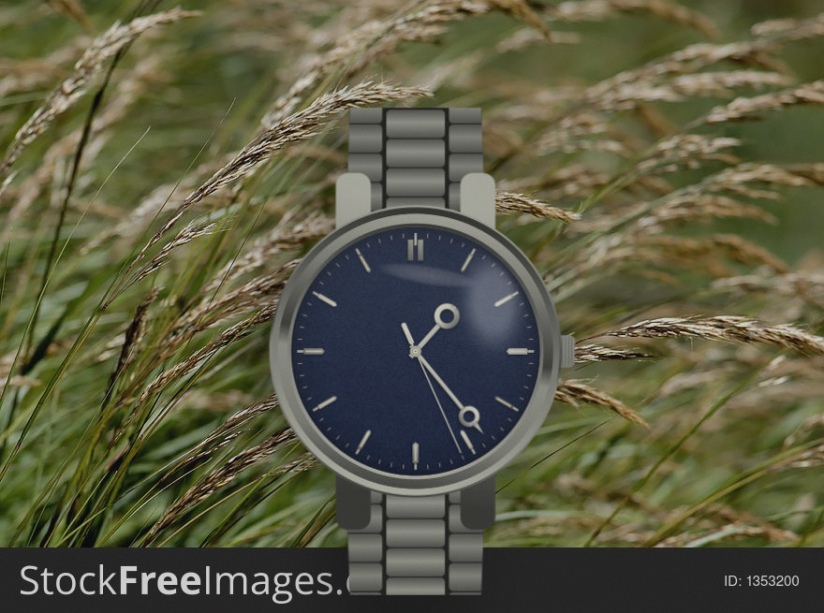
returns 1,23,26
